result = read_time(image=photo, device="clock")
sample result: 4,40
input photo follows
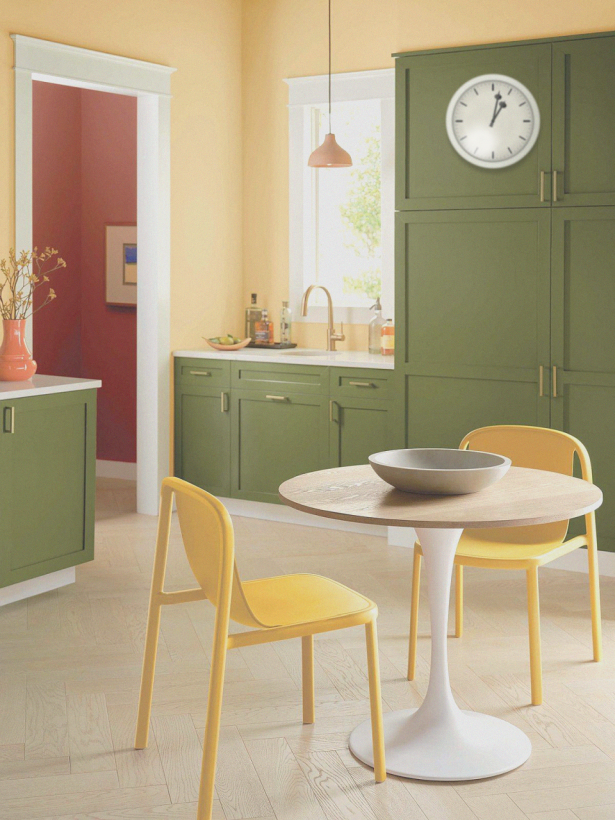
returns 1,02
